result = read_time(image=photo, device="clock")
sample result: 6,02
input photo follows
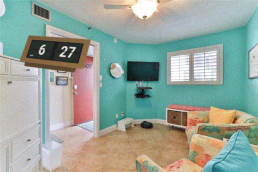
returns 6,27
